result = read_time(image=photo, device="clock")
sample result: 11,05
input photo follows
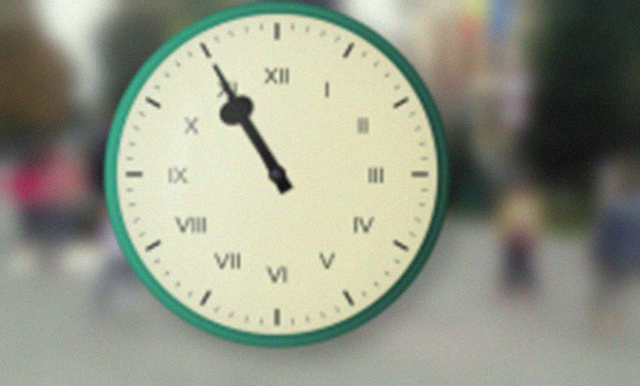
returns 10,55
